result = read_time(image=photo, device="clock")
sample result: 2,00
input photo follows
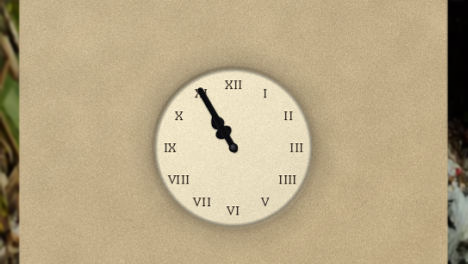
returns 10,55
